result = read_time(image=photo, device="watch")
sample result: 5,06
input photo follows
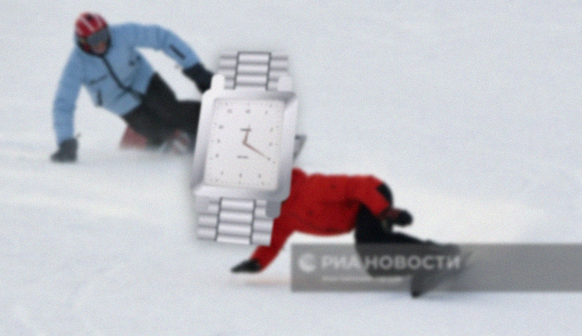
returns 12,20
